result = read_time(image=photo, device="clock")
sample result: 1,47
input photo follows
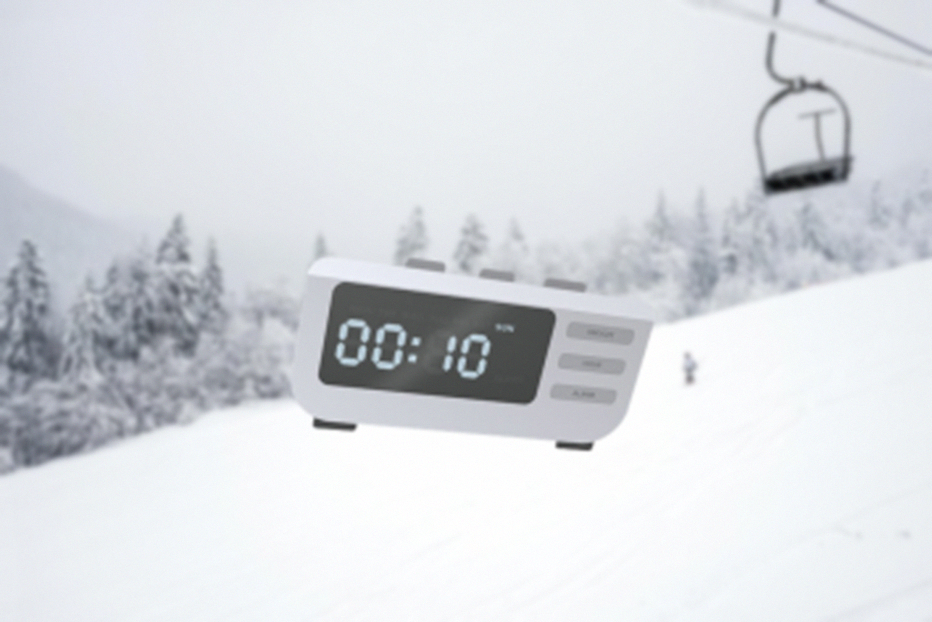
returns 0,10
